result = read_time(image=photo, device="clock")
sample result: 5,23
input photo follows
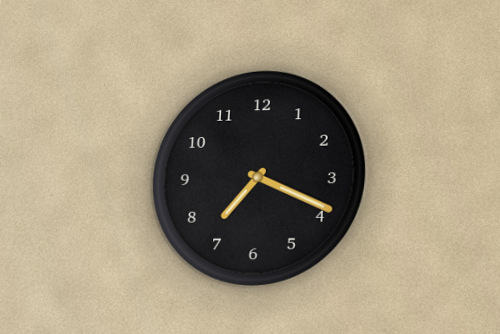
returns 7,19
